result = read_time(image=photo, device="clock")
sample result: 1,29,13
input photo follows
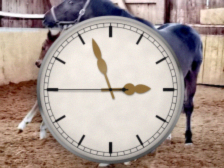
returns 2,56,45
